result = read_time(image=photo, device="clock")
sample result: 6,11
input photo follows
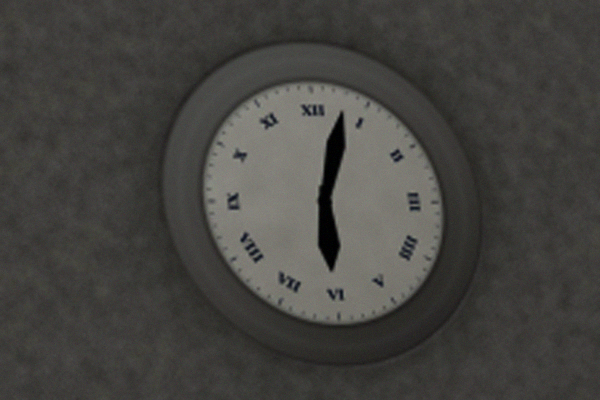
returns 6,03
